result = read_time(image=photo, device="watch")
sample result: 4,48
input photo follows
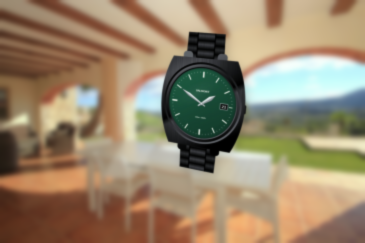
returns 1,50
